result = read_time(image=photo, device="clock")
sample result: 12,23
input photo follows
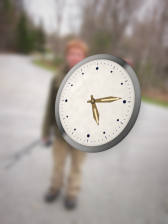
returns 5,14
